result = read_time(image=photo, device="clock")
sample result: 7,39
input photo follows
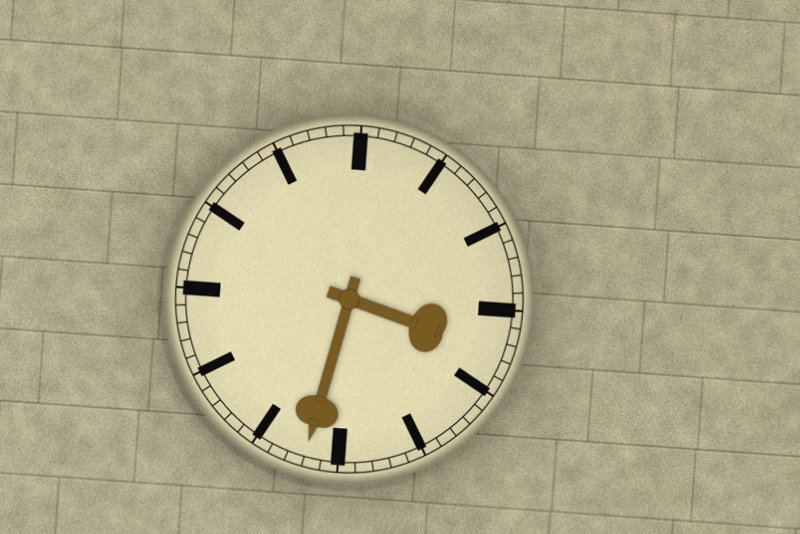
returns 3,32
